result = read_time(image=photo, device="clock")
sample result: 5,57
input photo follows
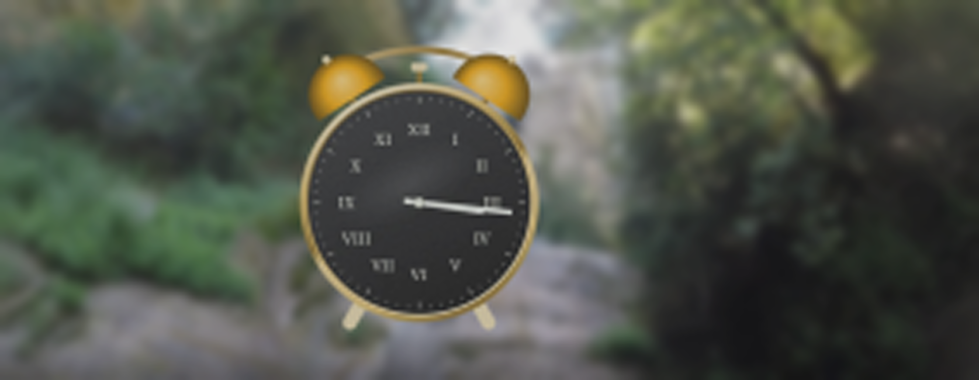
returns 3,16
